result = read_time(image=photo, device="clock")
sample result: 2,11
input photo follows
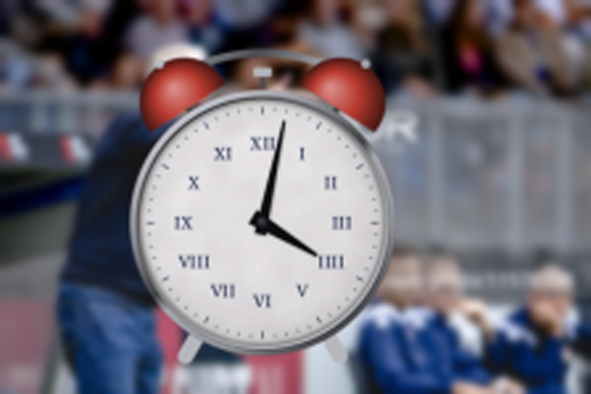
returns 4,02
